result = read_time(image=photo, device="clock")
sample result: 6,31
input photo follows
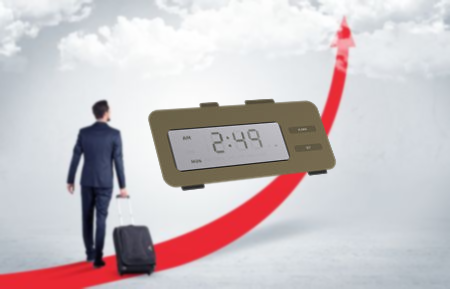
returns 2,49
